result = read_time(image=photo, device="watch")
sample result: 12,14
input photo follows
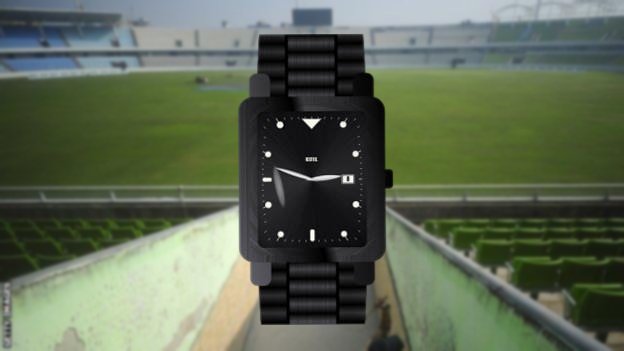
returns 2,48
